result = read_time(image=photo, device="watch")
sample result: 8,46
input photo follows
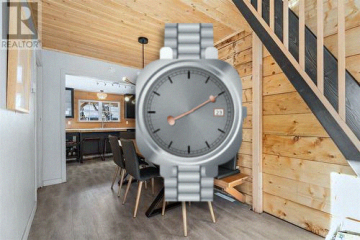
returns 8,10
